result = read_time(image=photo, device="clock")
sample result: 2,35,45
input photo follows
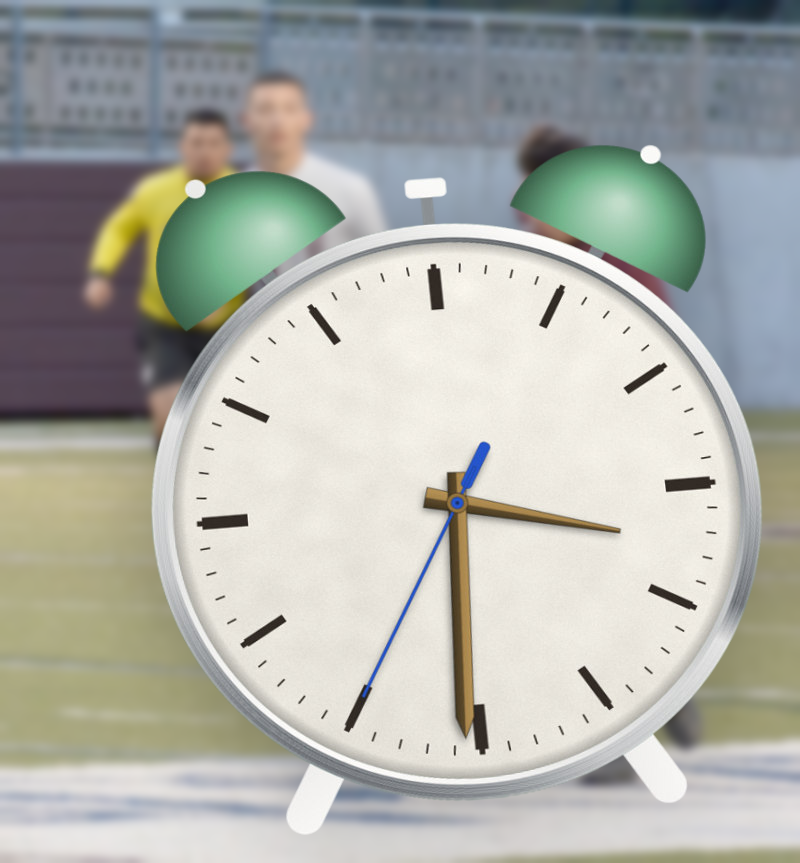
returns 3,30,35
